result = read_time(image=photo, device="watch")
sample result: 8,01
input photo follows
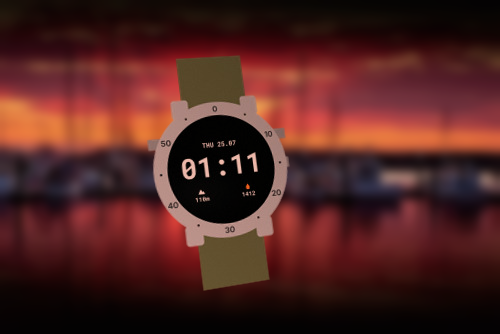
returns 1,11
